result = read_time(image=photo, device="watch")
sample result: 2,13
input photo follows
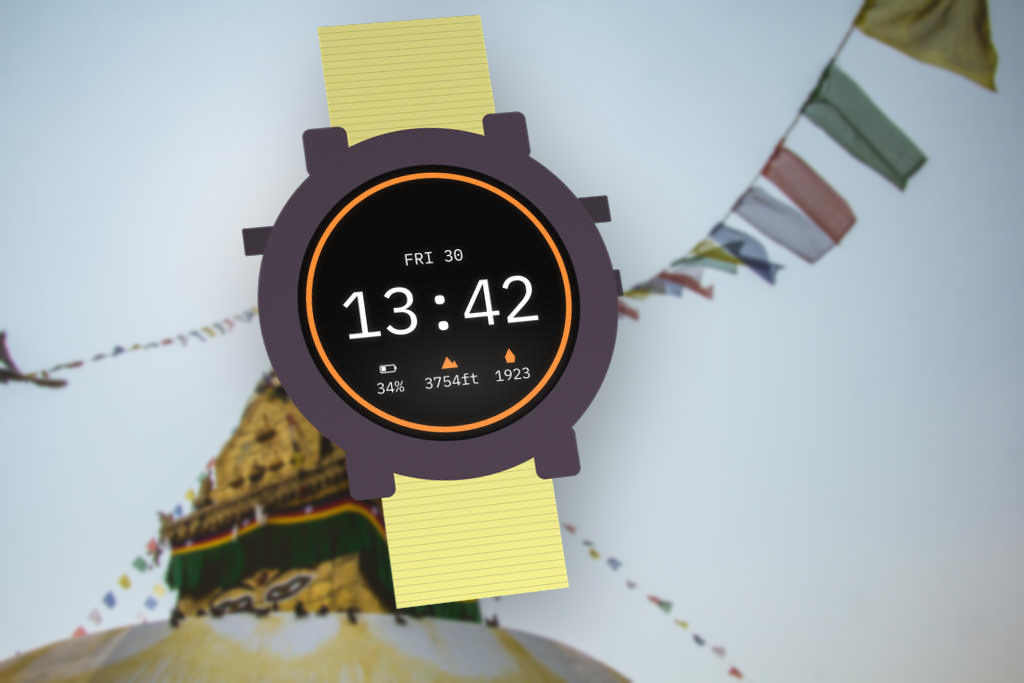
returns 13,42
